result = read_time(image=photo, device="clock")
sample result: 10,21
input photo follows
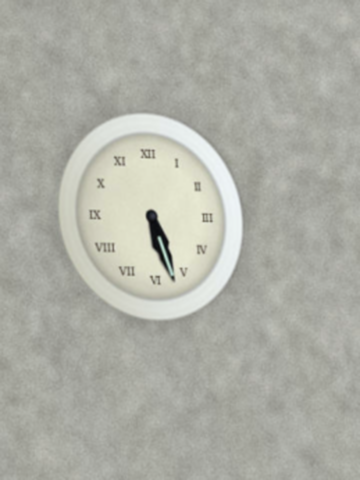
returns 5,27
